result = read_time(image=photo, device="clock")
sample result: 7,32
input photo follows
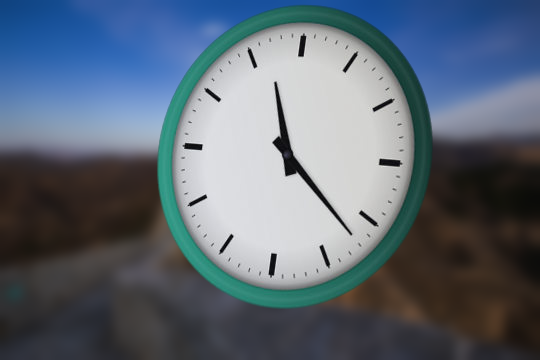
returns 11,22
